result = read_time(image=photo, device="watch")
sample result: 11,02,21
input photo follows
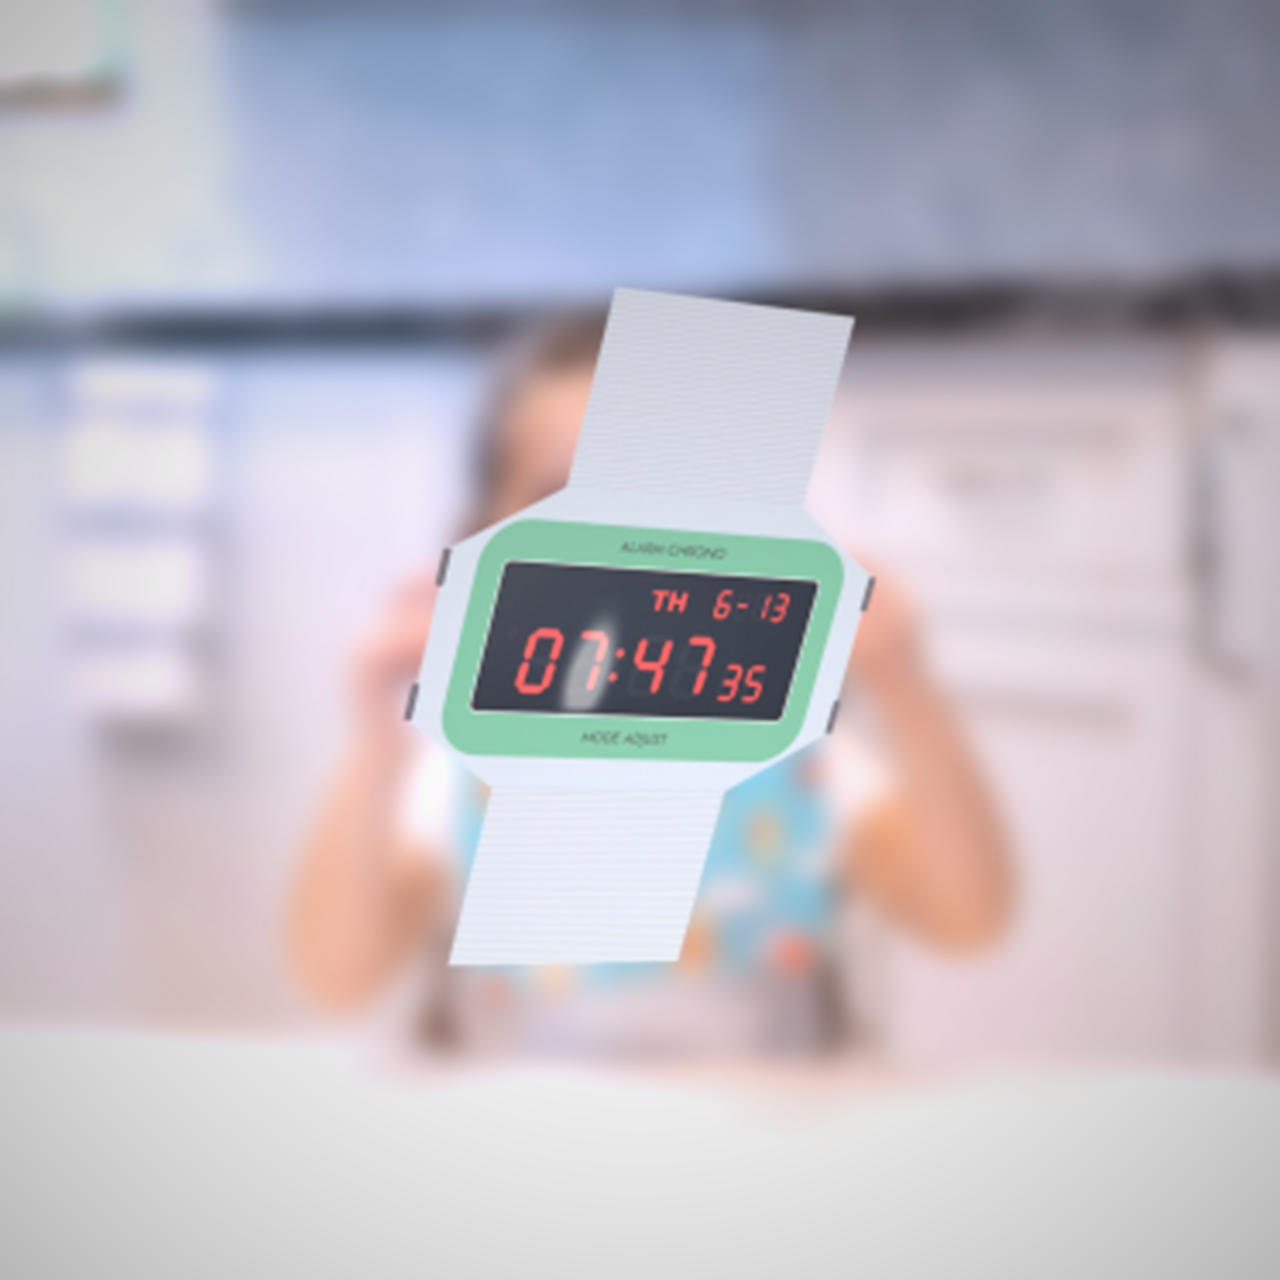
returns 7,47,35
